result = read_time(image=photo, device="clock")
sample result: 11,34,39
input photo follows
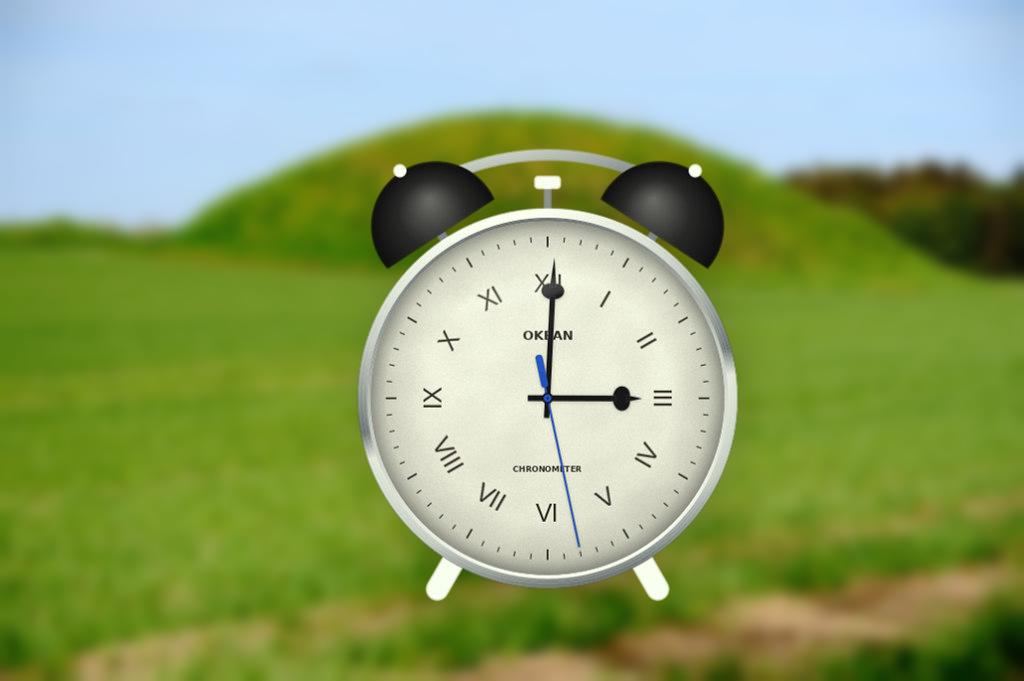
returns 3,00,28
